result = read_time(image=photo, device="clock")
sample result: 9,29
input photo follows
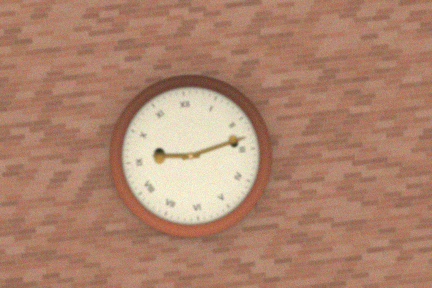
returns 9,13
